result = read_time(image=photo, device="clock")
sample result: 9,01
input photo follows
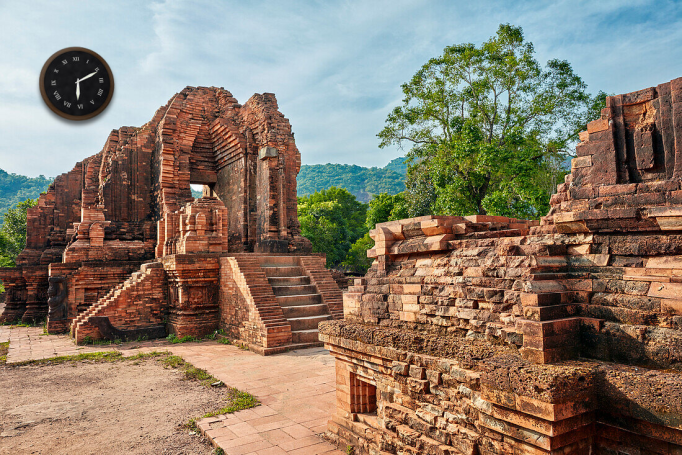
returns 6,11
